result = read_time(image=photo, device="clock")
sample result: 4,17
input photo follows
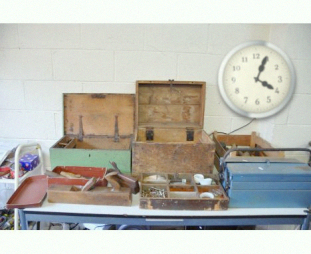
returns 4,04
